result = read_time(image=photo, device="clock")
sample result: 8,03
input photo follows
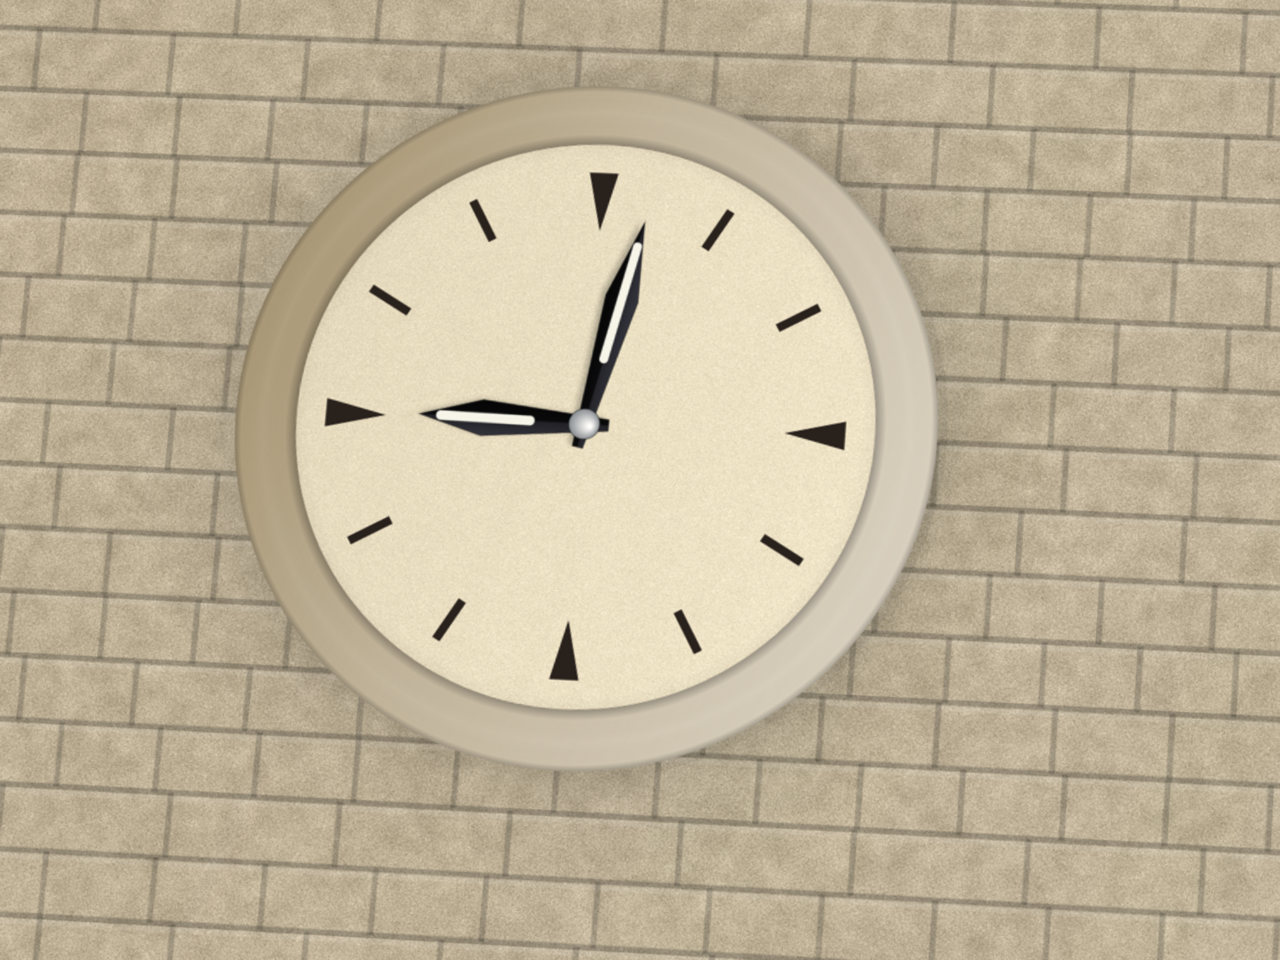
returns 9,02
